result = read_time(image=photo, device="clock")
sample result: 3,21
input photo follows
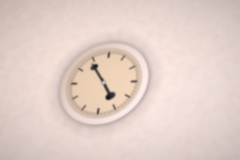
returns 4,54
